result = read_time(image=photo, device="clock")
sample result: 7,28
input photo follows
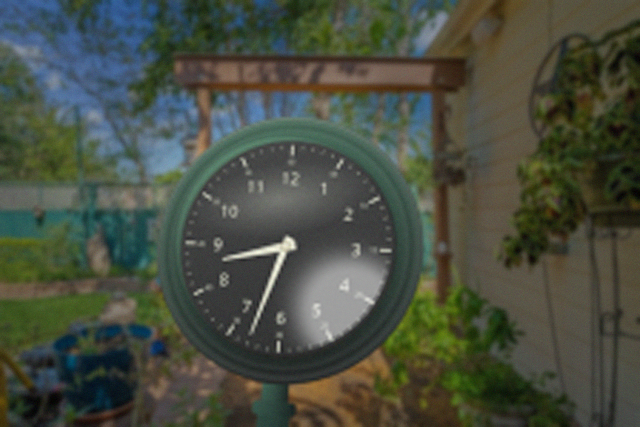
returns 8,33
